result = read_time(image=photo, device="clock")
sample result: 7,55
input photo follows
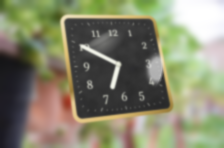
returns 6,50
